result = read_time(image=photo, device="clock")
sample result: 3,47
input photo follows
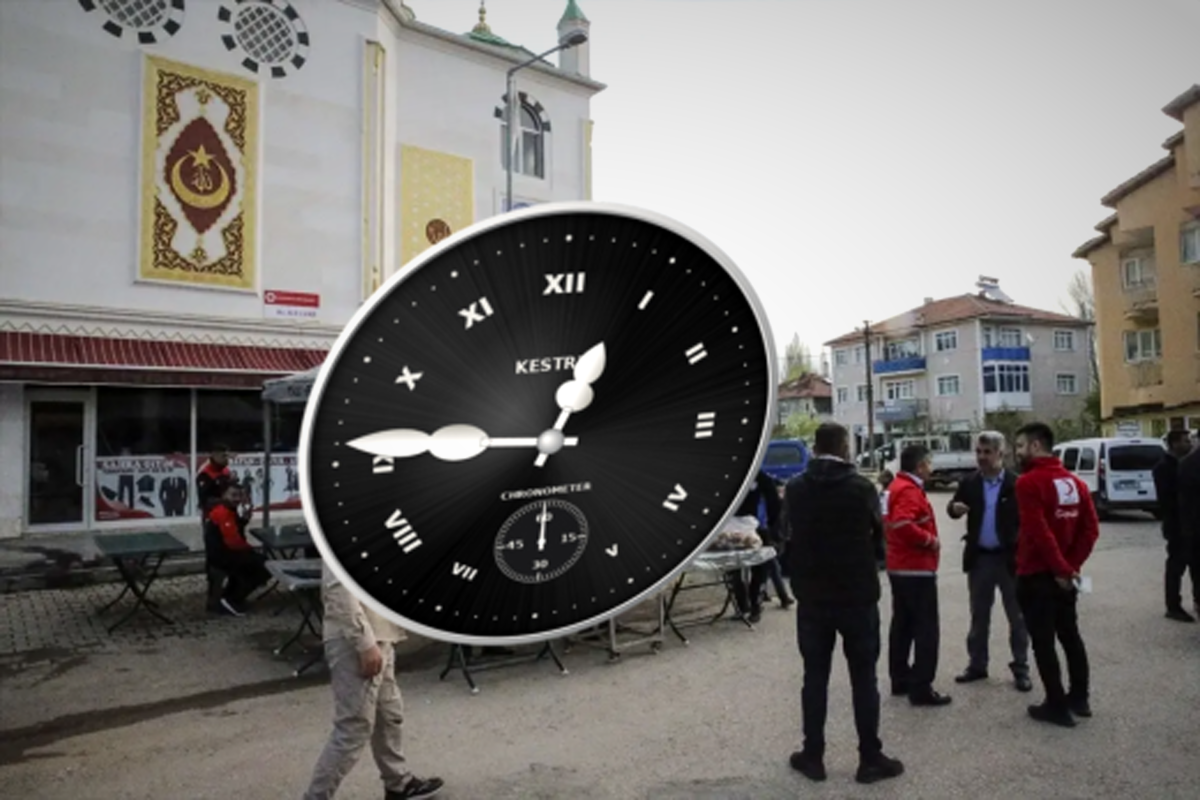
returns 12,46
